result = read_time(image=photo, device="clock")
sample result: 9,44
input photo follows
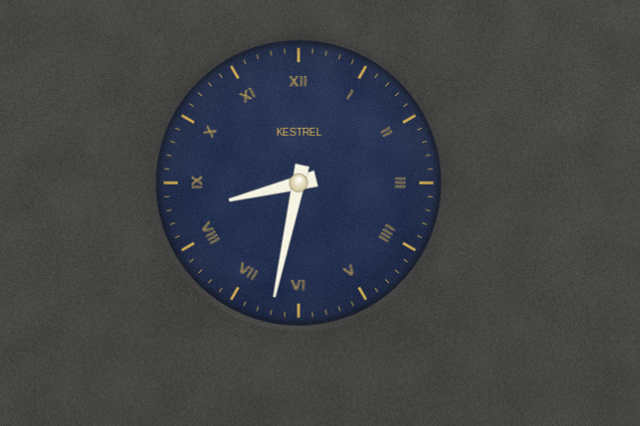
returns 8,32
